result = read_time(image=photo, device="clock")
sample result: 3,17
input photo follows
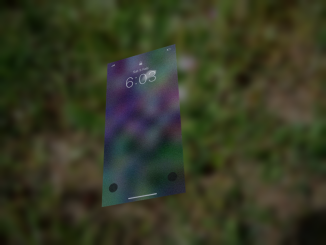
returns 6,03
